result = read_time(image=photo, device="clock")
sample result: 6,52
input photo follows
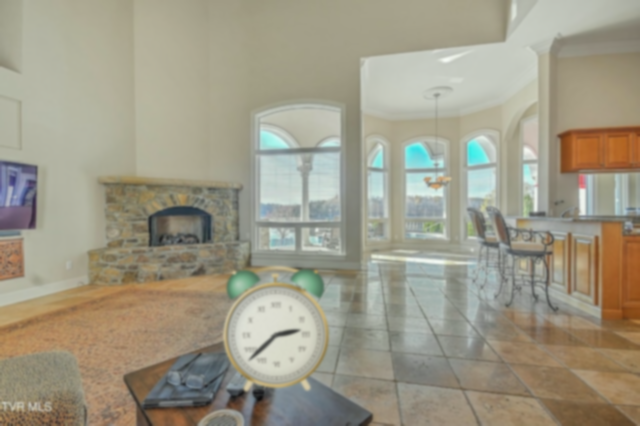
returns 2,38
